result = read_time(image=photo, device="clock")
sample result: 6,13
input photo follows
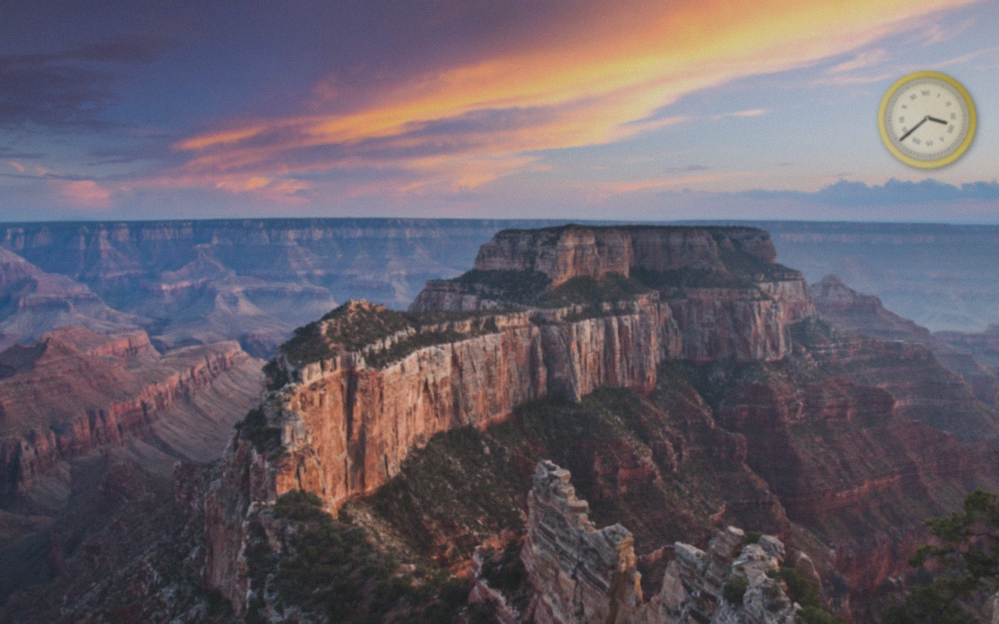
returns 3,39
